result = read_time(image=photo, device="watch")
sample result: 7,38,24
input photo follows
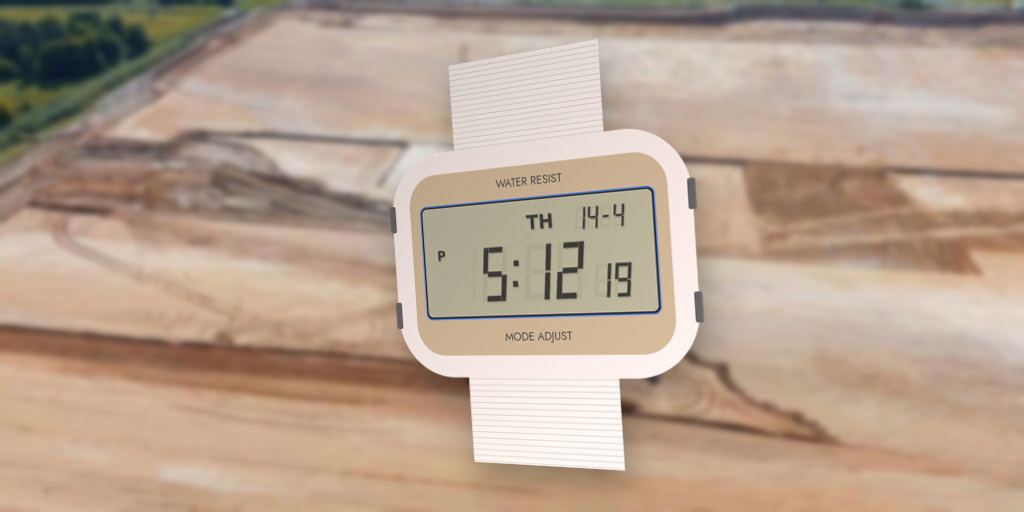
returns 5,12,19
